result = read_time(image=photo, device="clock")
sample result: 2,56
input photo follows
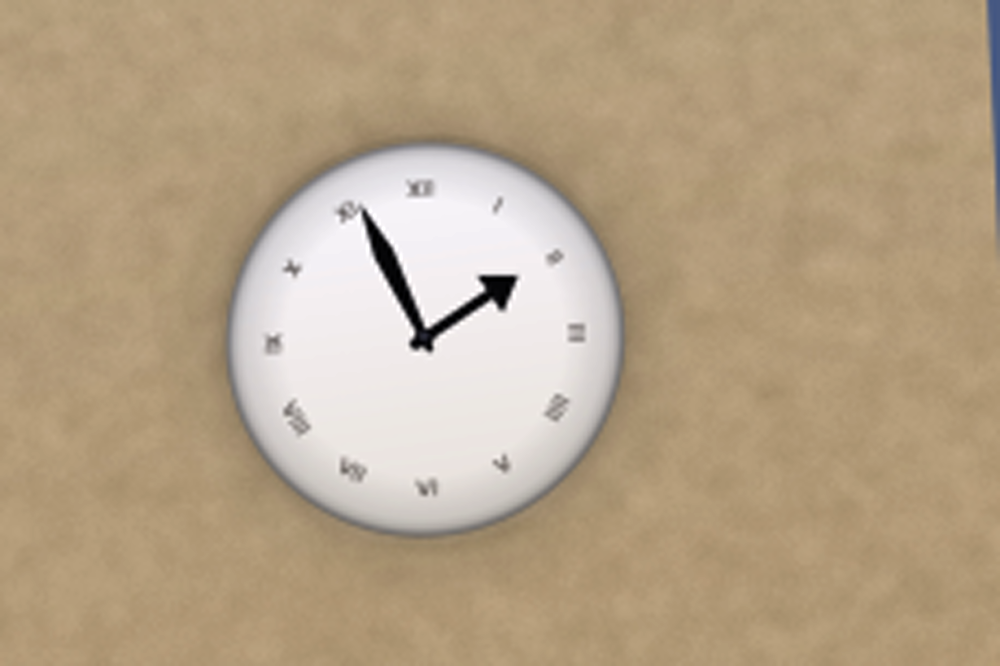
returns 1,56
